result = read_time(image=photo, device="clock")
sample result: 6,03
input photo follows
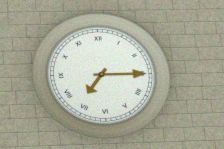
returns 7,15
